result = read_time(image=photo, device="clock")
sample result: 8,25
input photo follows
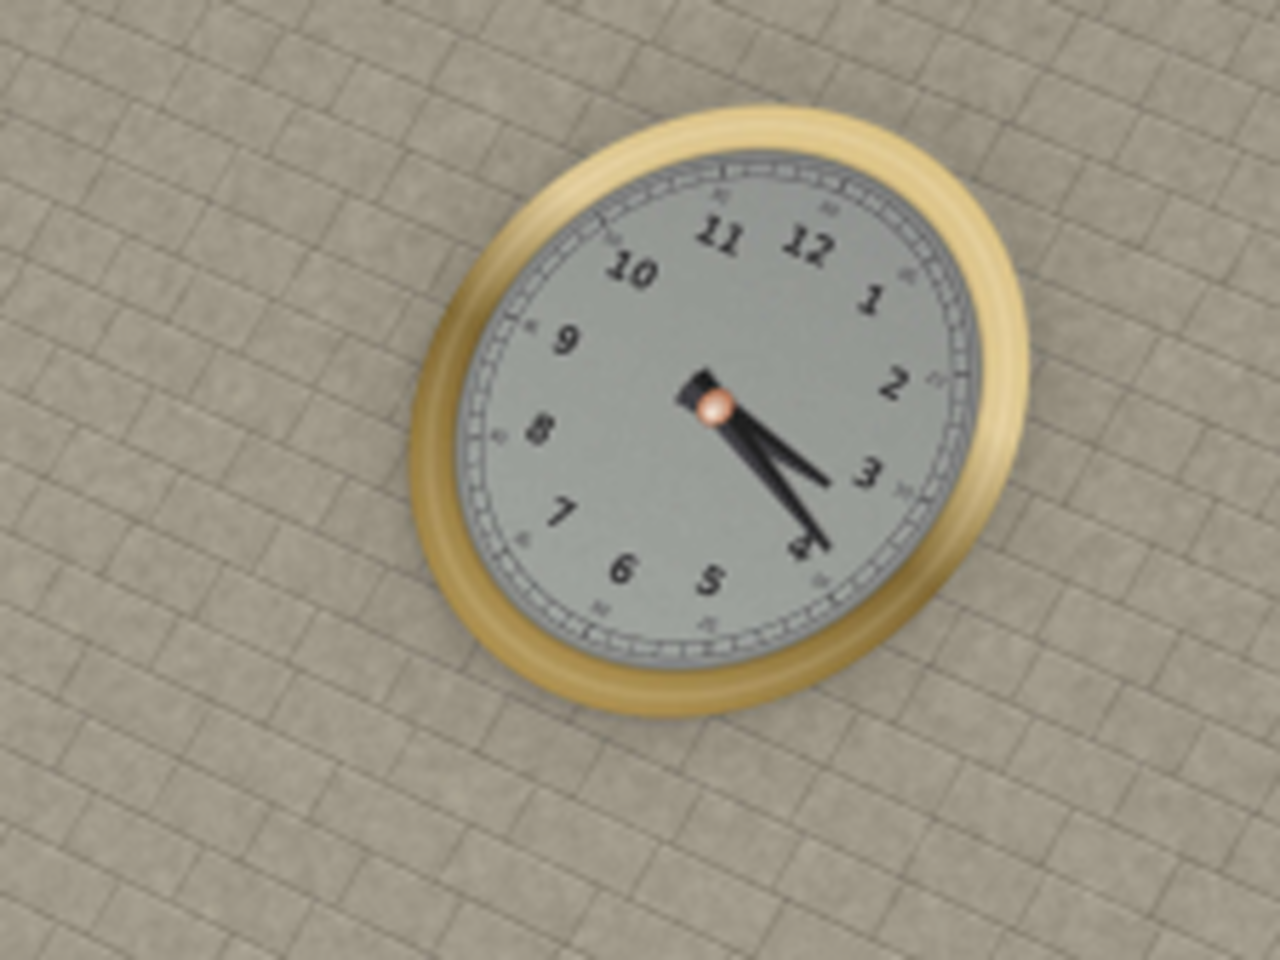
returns 3,19
